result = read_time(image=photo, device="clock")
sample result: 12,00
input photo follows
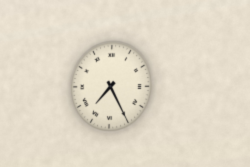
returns 7,25
